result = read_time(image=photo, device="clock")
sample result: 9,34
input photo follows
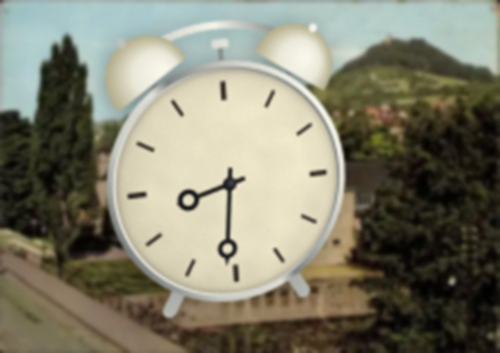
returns 8,31
